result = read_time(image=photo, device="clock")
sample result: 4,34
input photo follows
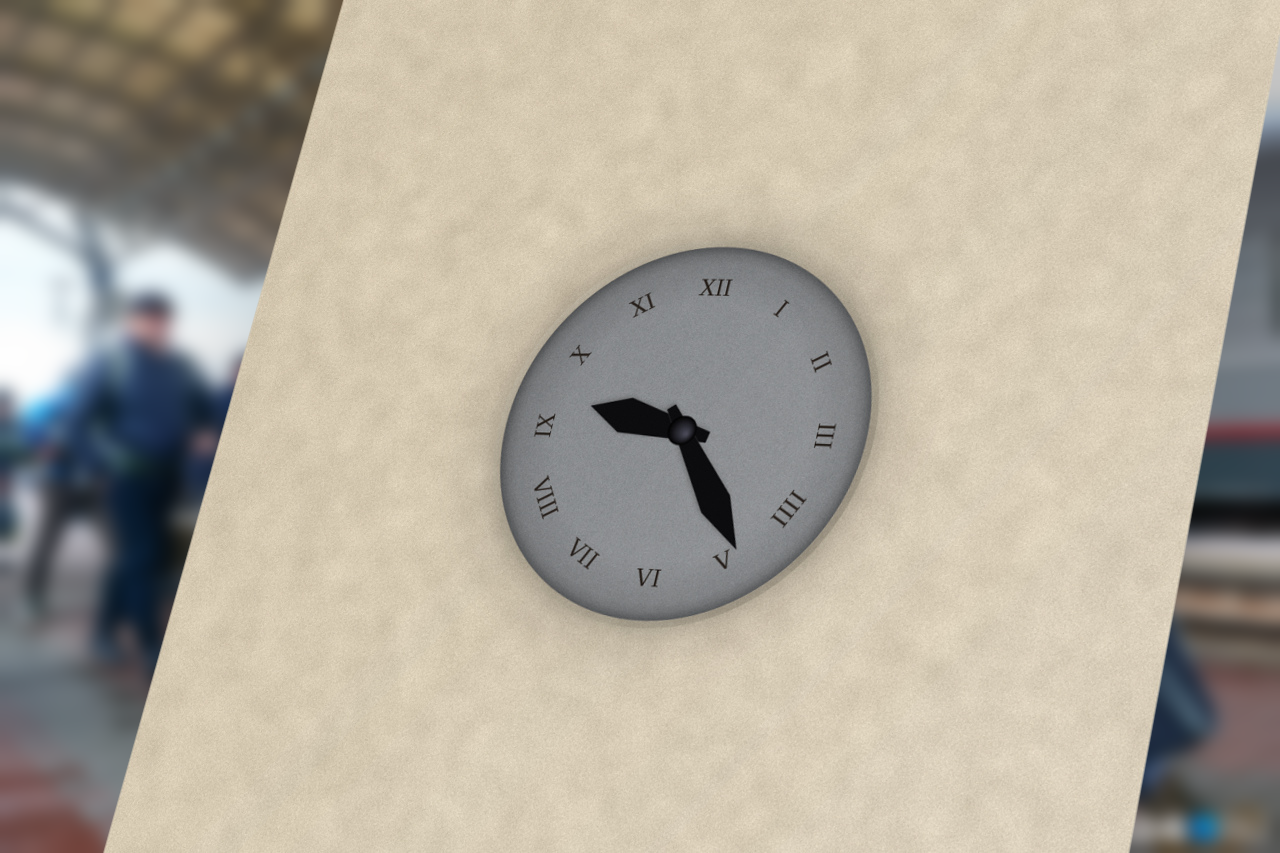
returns 9,24
